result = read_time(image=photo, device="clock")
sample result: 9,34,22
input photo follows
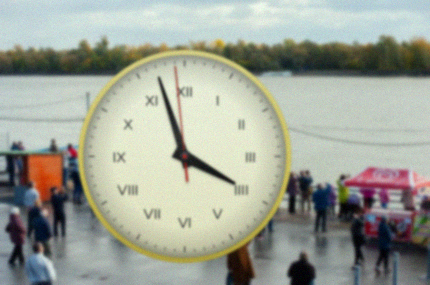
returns 3,56,59
